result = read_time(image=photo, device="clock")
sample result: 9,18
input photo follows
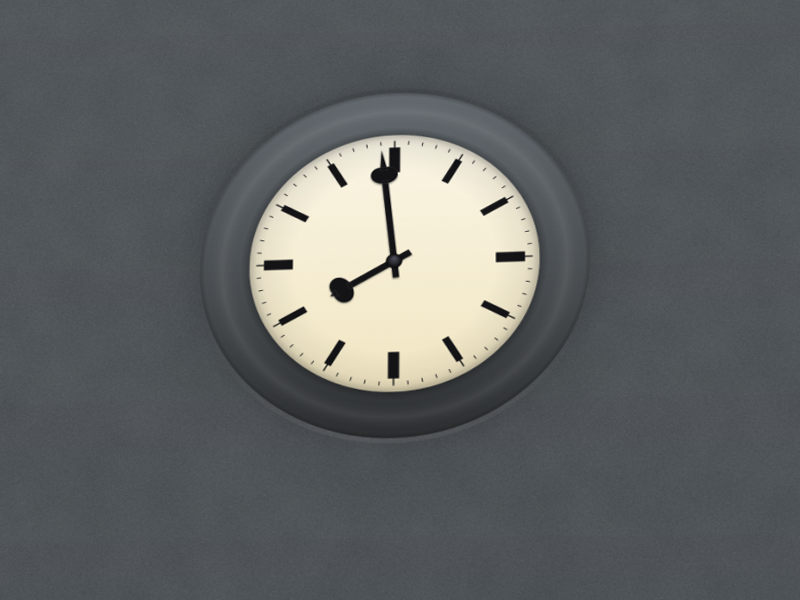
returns 7,59
